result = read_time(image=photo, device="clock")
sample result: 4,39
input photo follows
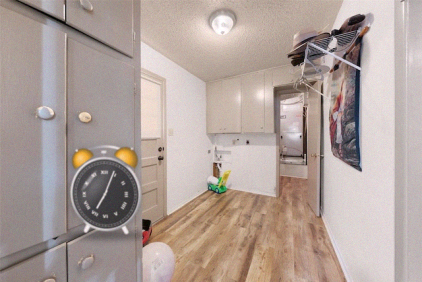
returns 7,04
